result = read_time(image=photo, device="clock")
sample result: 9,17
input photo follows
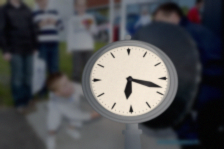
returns 6,18
